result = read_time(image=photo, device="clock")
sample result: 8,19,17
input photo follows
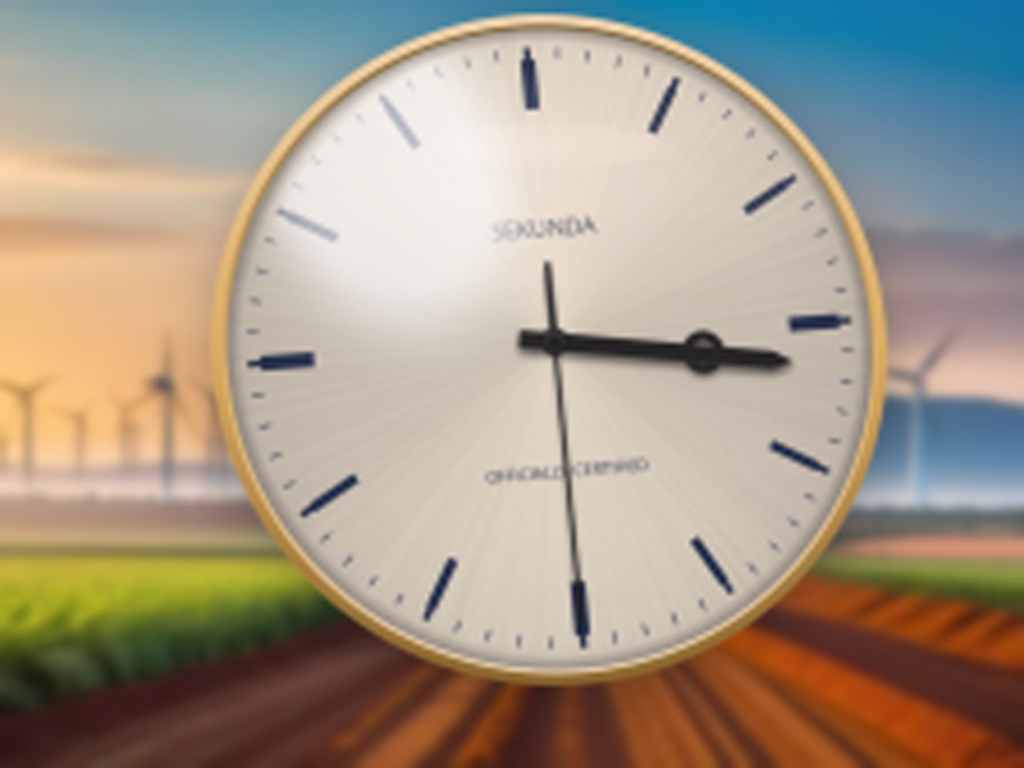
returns 3,16,30
